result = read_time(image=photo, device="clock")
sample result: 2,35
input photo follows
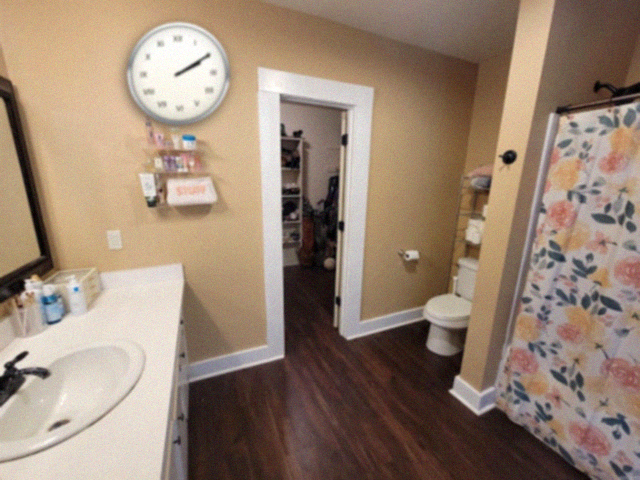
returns 2,10
